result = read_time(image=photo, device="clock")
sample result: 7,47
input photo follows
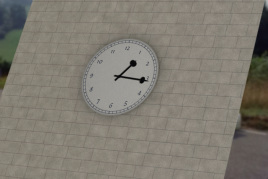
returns 1,16
